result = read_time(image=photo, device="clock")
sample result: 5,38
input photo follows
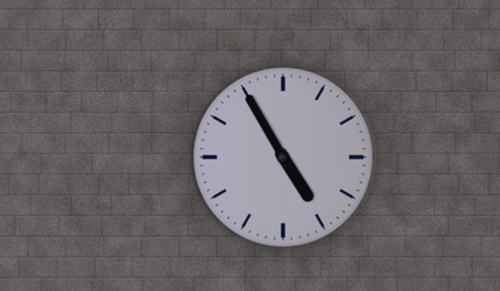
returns 4,55
